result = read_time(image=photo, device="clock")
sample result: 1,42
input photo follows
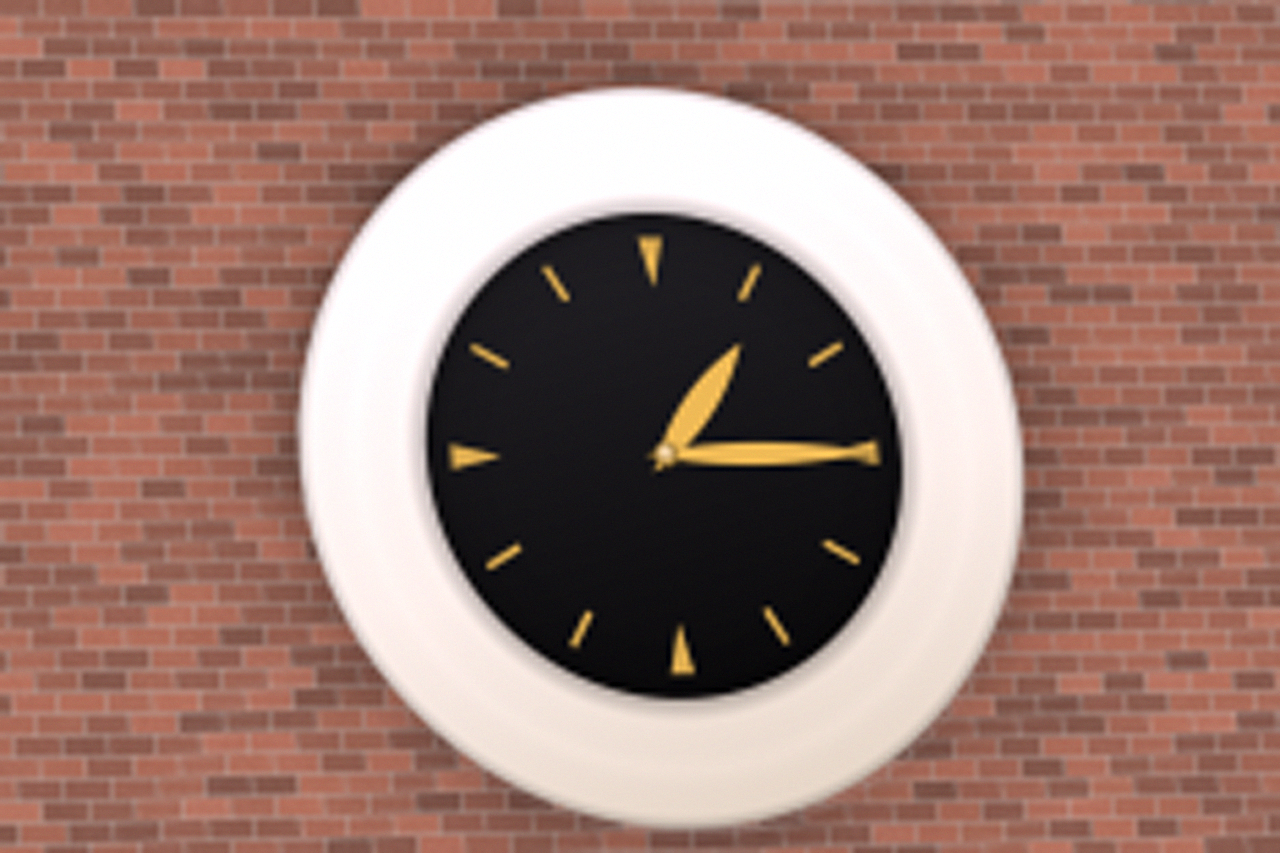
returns 1,15
